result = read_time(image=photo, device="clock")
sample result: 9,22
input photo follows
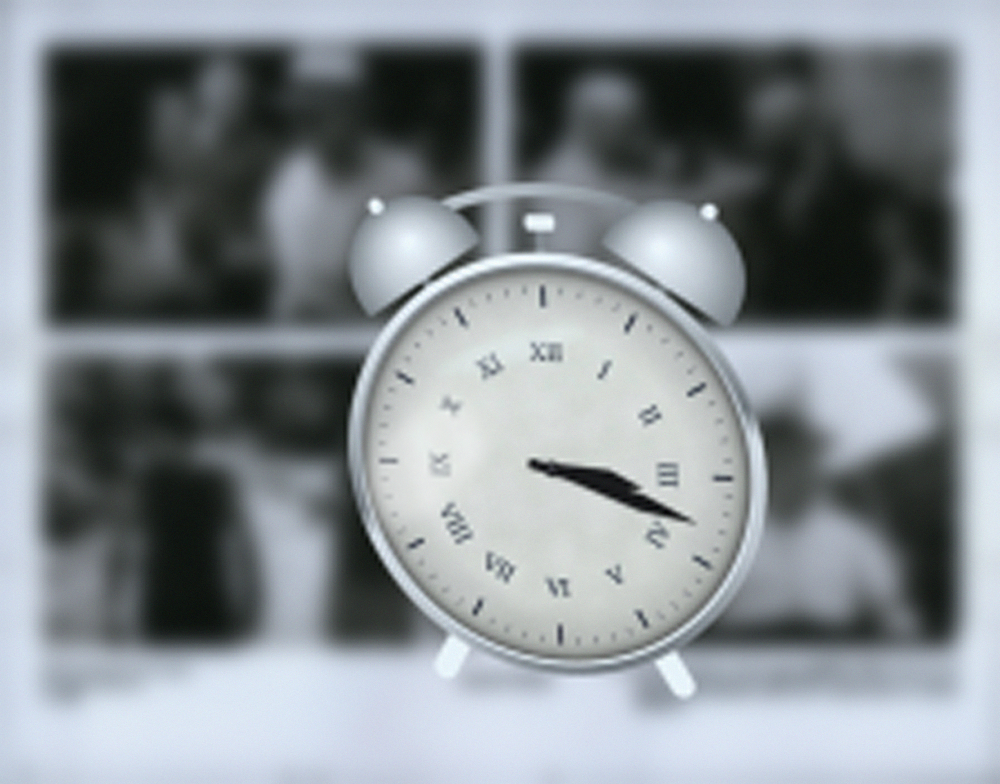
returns 3,18
